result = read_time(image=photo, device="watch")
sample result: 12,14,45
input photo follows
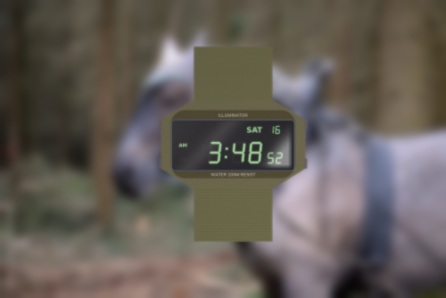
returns 3,48,52
